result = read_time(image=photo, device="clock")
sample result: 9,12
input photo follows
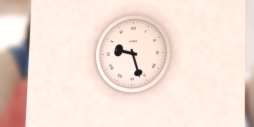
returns 9,27
